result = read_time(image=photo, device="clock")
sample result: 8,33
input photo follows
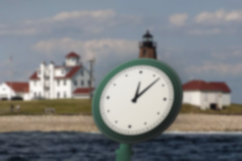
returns 12,07
